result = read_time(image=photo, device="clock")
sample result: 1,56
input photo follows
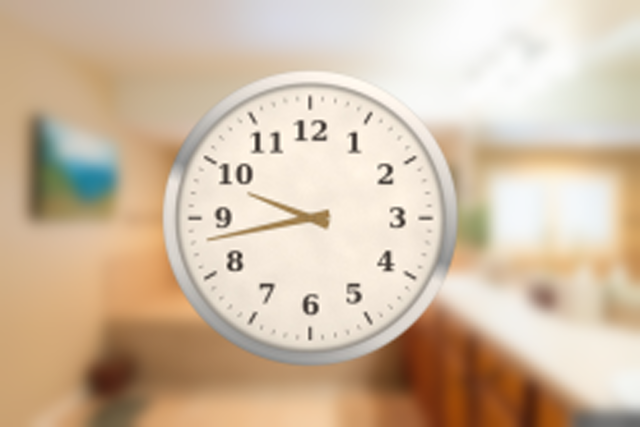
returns 9,43
